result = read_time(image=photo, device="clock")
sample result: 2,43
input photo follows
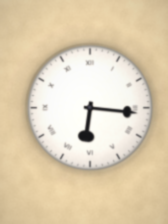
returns 6,16
